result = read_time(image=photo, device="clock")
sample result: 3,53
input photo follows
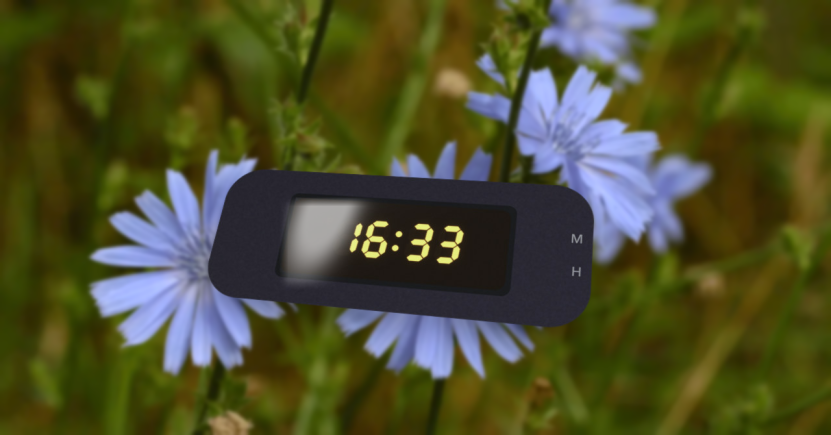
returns 16,33
